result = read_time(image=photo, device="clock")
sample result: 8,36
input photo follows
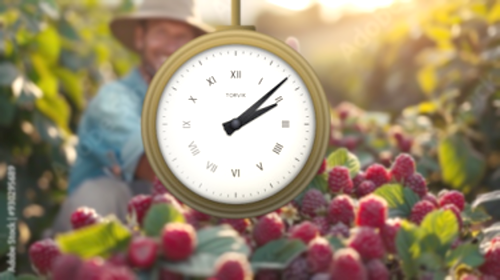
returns 2,08
